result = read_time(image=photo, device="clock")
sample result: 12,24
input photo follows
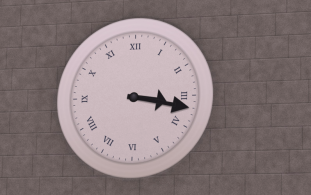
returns 3,17
